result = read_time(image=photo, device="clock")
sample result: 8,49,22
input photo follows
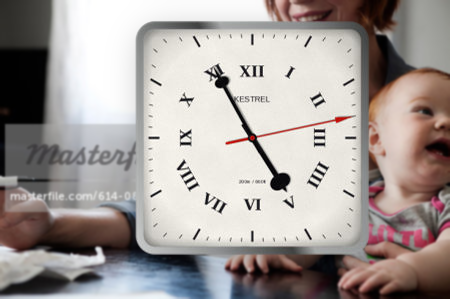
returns 4,55,13
